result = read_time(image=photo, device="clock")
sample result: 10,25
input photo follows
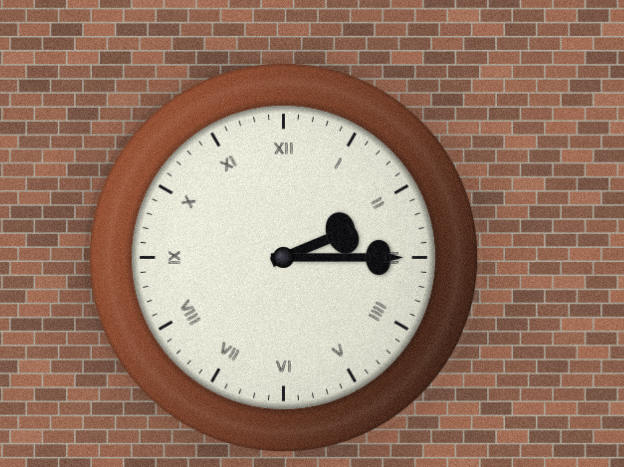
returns 2,15
